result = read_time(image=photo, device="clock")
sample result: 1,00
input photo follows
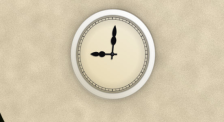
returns 9,01
